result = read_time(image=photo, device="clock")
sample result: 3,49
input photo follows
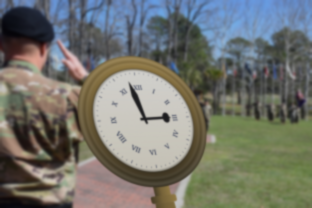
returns 2,58
